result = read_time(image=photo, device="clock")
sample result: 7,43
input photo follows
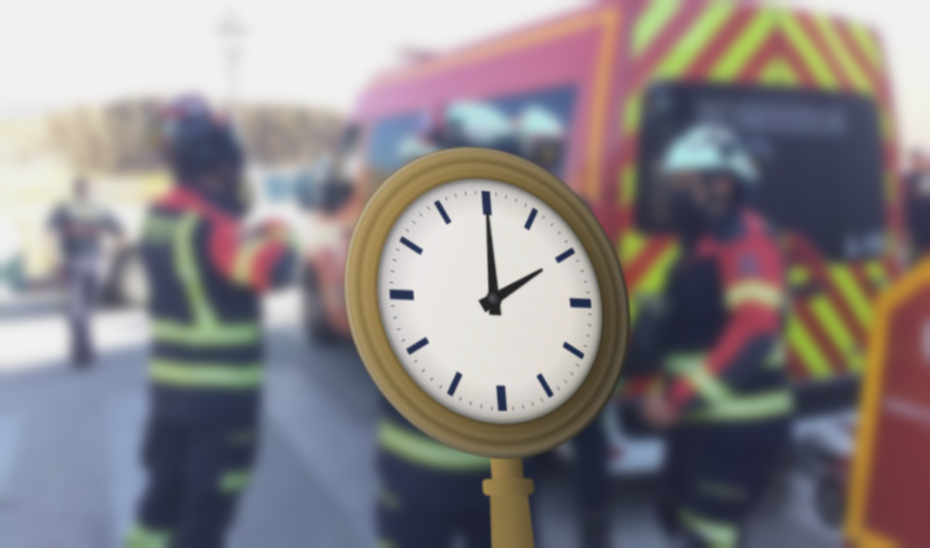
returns 2,00
